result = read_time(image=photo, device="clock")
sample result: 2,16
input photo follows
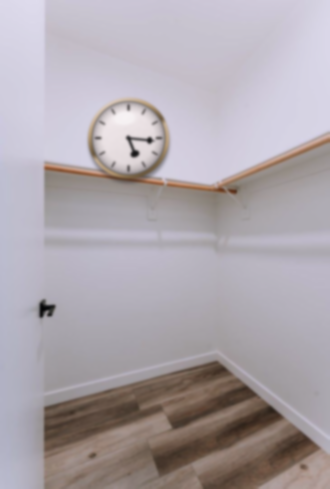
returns 5,16
